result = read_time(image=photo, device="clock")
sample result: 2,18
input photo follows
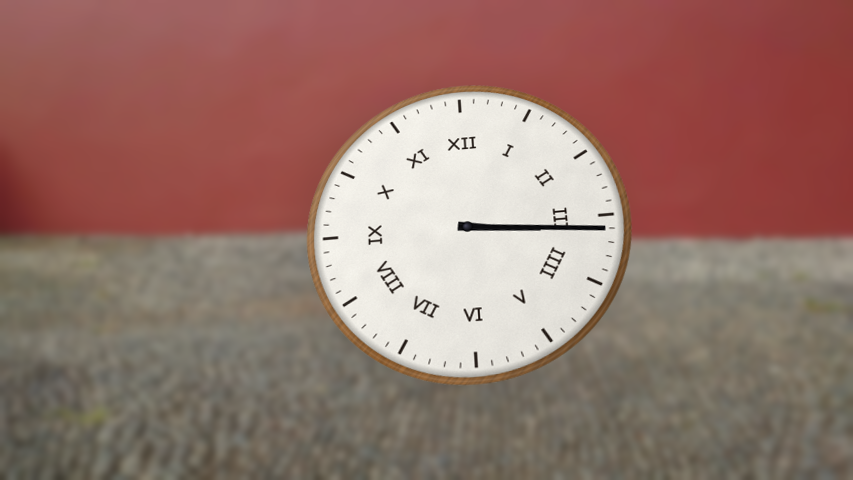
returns 3,16
